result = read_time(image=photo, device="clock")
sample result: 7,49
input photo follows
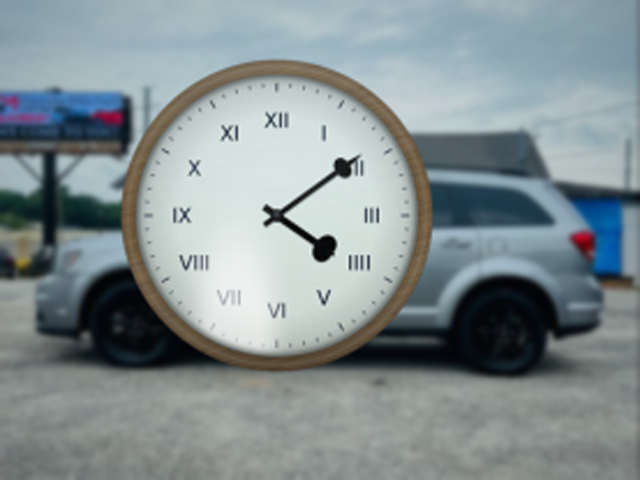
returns 4,09
